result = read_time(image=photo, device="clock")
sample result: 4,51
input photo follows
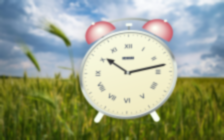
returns 10,13
